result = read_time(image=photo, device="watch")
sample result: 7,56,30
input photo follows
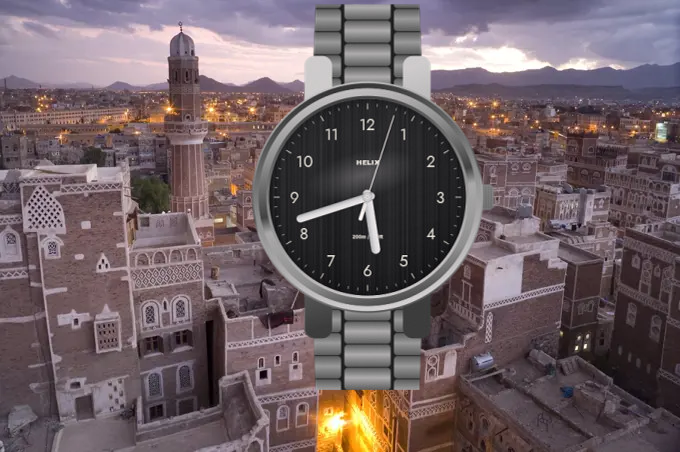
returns 5,42,03
